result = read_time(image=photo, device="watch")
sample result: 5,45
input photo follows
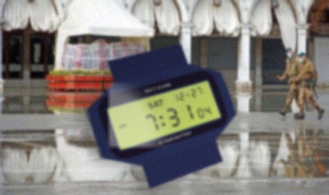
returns 7,31
